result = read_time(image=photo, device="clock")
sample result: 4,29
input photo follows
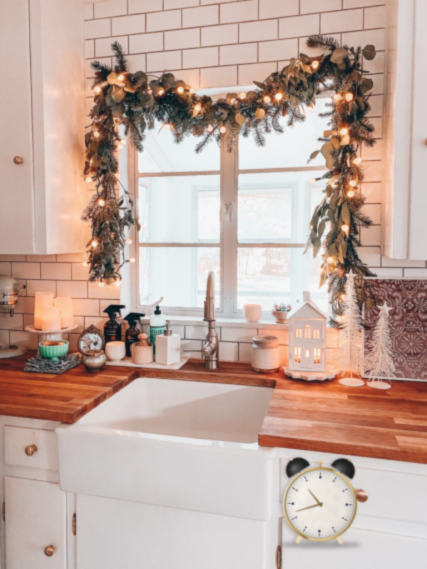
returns 10,42
